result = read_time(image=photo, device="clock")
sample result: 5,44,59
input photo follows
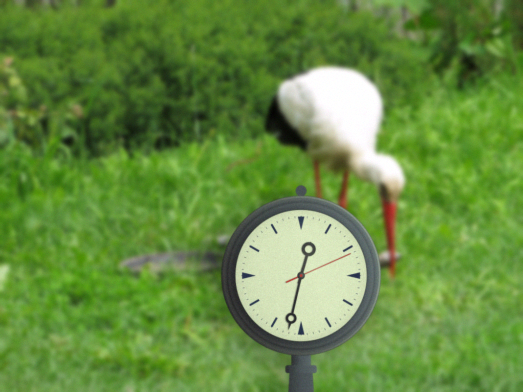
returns 12,32,11
